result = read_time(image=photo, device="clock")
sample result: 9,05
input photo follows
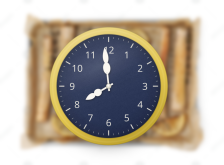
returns 7,59
